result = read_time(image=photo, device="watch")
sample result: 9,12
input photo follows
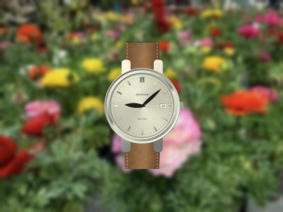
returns 9,08
